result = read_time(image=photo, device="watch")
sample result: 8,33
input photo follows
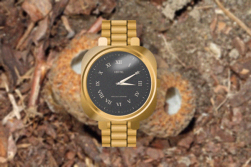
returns 3,10
